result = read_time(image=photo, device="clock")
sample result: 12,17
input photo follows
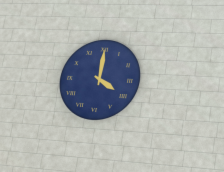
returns 4,00
